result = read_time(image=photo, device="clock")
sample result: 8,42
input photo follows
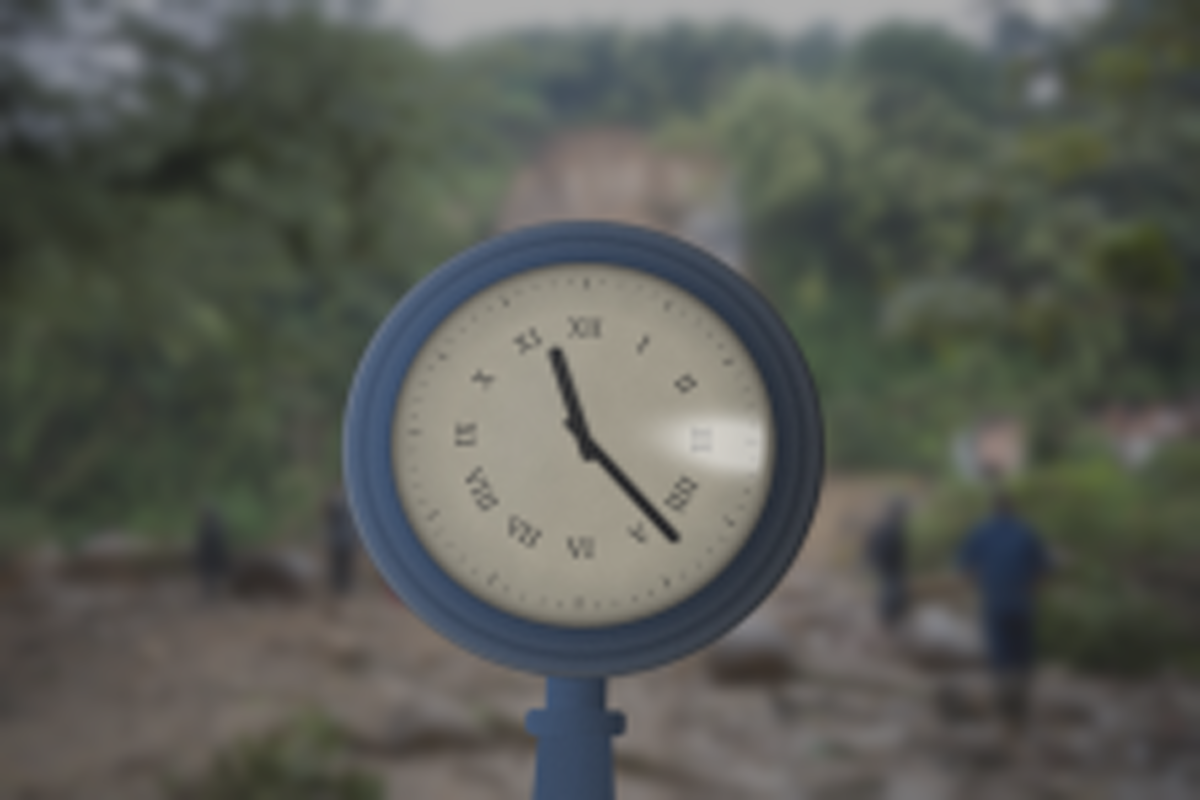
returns 11,23
